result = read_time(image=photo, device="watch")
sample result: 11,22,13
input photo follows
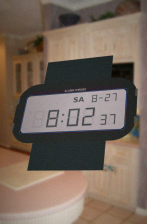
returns 8,02,37
